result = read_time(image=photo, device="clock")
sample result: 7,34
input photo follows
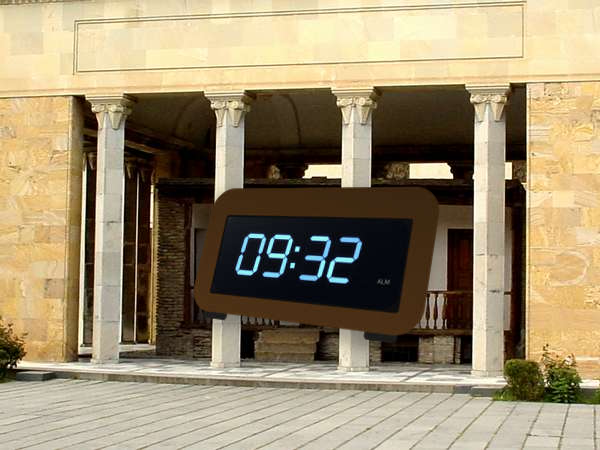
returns 9,32
